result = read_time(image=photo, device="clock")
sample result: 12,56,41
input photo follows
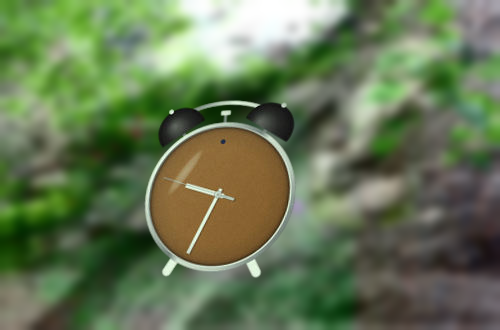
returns 9,33,48
